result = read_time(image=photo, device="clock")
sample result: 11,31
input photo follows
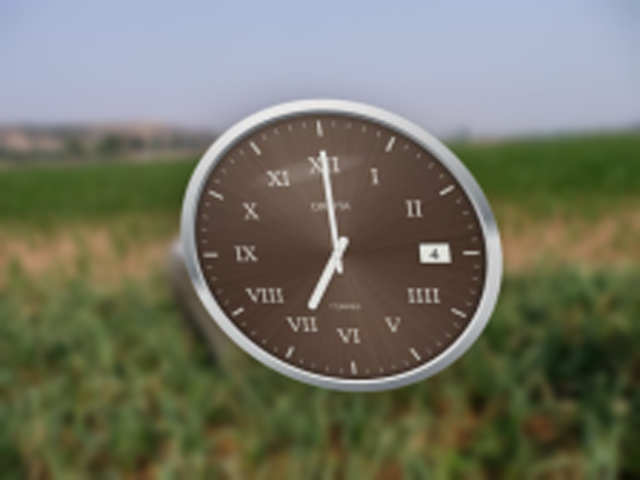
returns 7,00
